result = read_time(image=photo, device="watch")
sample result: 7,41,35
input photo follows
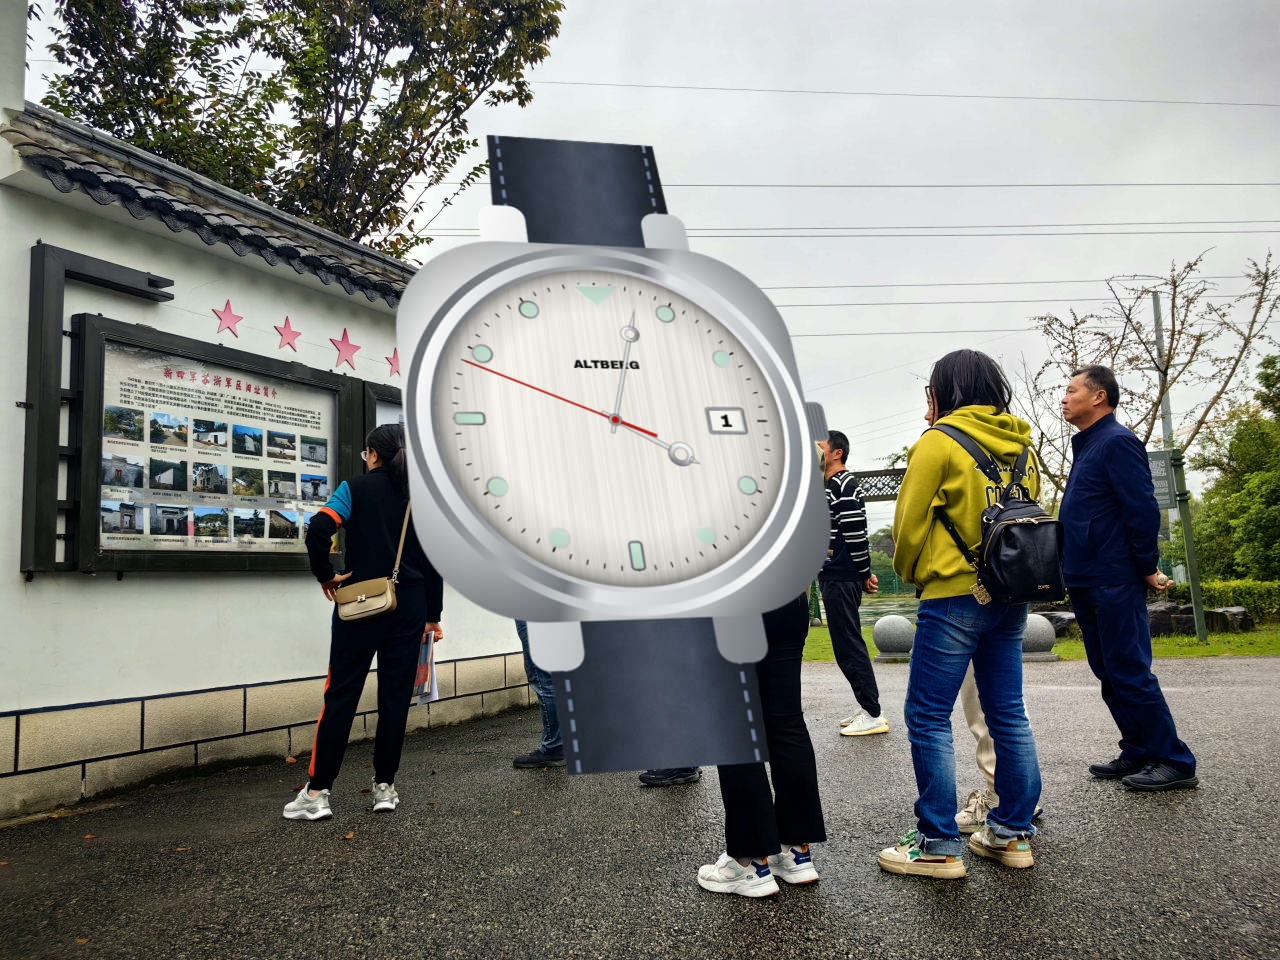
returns 4,02,49
